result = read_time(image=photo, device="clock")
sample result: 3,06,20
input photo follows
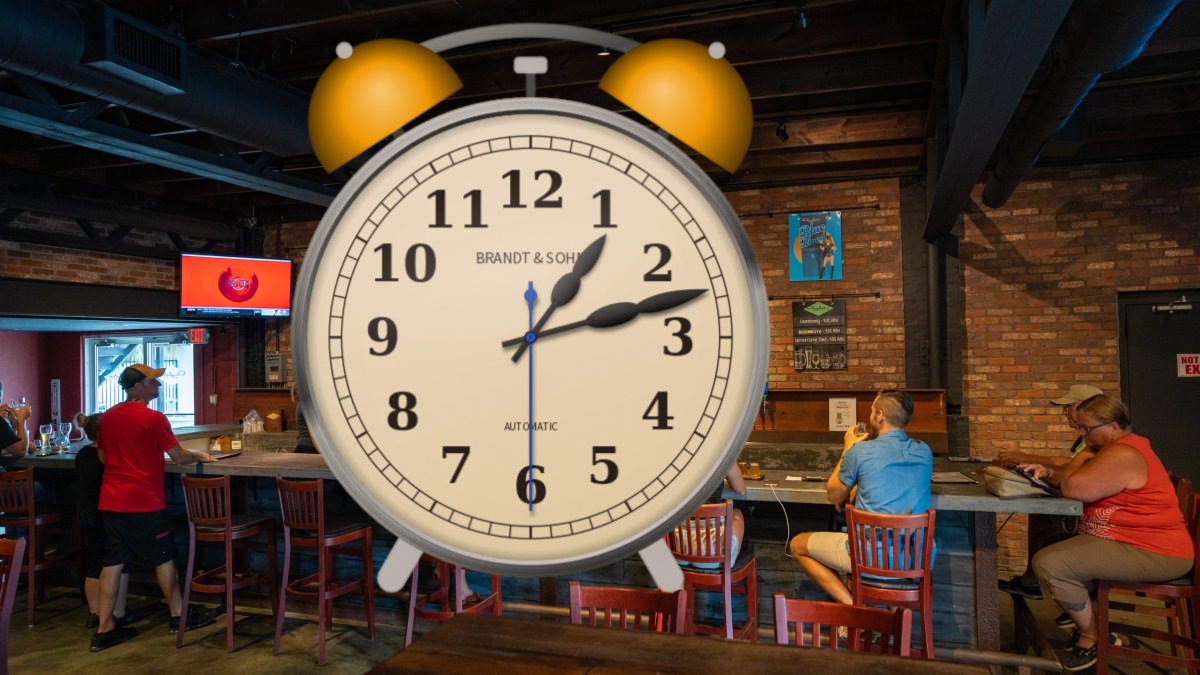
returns 1,12,30
